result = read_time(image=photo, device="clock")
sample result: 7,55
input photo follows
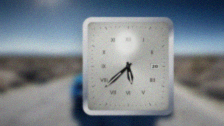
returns 5,38
